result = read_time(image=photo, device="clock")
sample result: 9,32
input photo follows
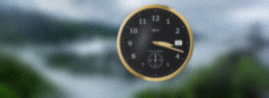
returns 3,18
